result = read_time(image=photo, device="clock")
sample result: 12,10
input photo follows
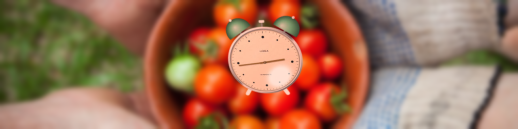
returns 2,44
